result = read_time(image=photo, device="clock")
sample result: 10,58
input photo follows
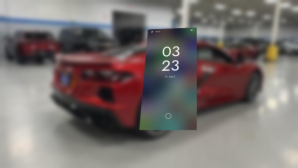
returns 3,23
